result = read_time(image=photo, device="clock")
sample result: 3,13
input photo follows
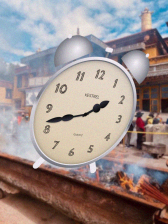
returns 1,42
